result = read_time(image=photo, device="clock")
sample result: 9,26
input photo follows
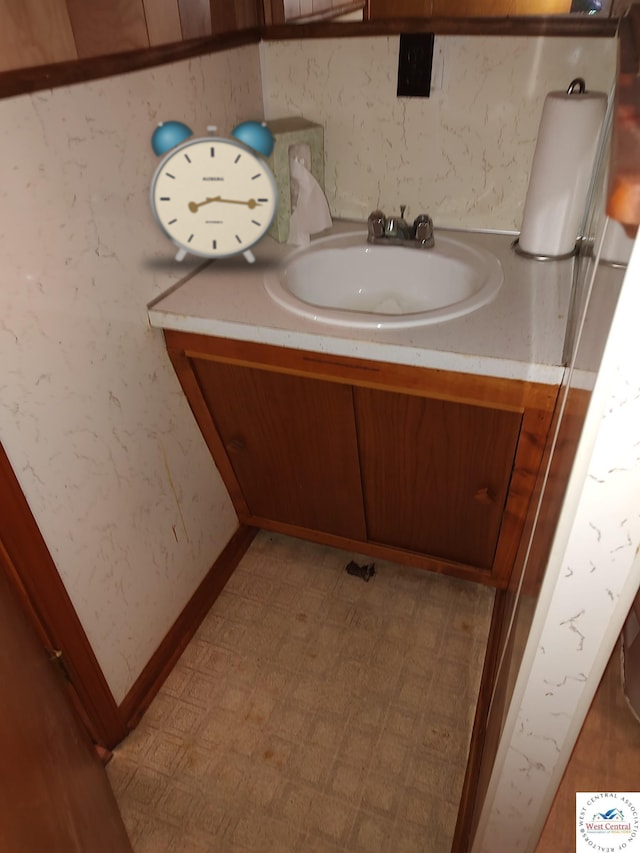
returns 8,16
